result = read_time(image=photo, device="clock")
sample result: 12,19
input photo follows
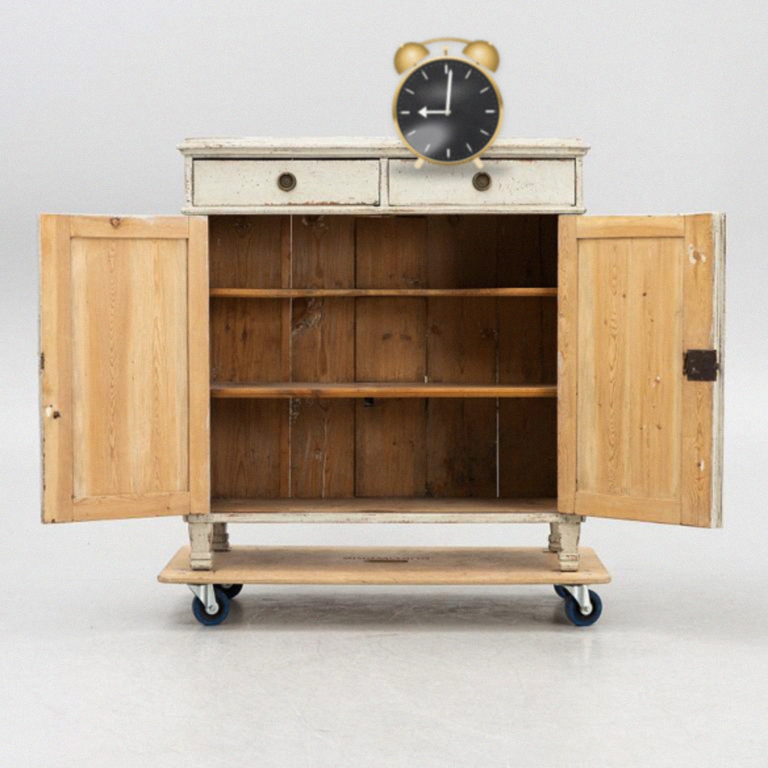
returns 9,01
